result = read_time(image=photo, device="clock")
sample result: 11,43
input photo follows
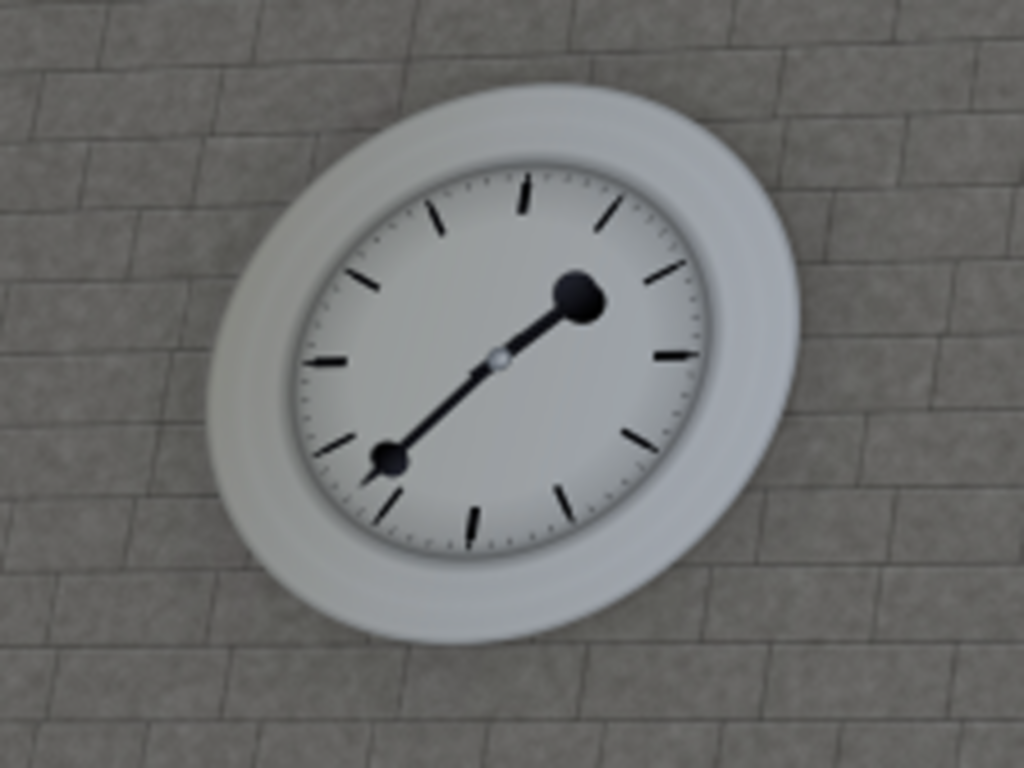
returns 1,37
